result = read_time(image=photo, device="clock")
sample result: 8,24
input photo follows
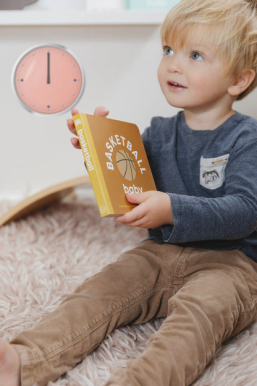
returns 12,00
